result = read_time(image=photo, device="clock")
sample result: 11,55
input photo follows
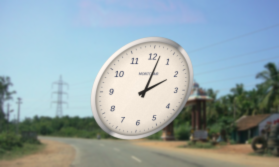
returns 2,02
